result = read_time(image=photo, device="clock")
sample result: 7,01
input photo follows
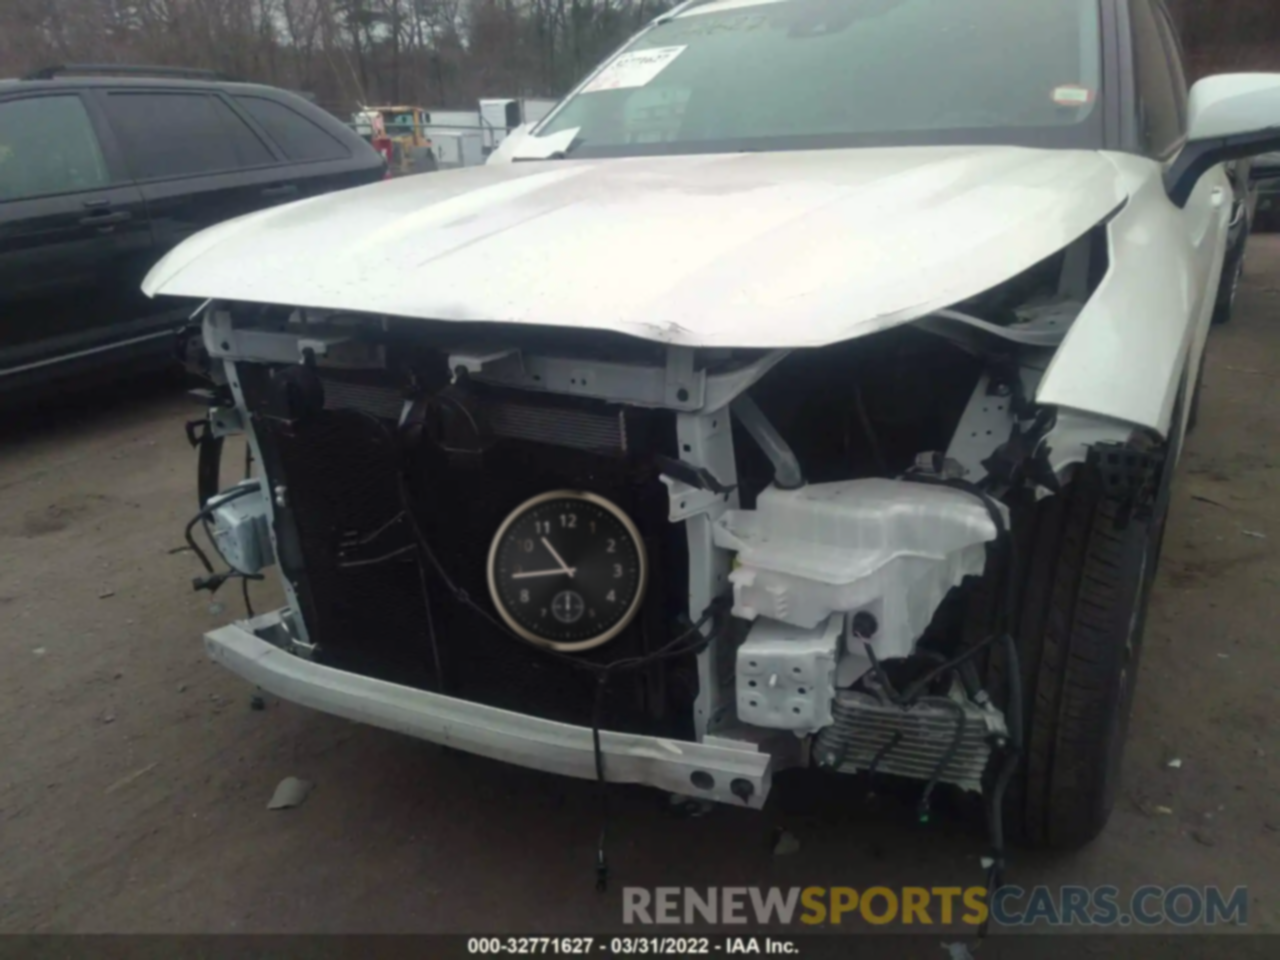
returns 10,44
